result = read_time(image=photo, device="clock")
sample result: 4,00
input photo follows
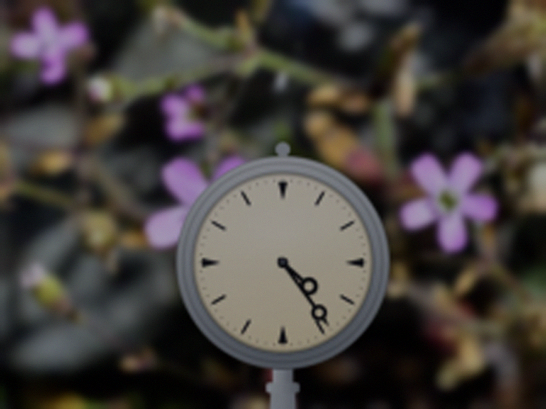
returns 4,24
